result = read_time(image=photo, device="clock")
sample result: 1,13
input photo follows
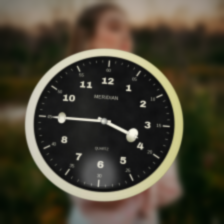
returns 3,45
